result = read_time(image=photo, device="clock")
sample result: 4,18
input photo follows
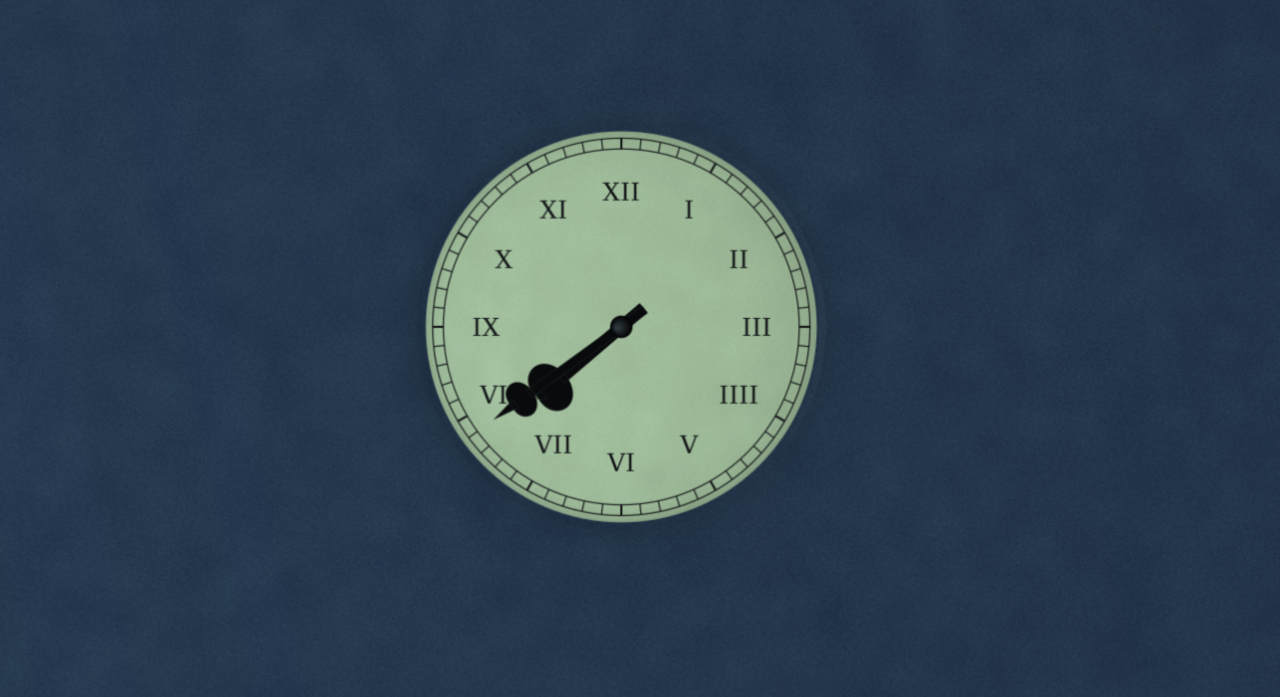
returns 7,39
